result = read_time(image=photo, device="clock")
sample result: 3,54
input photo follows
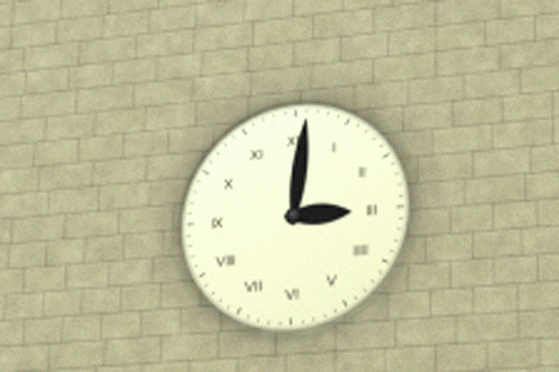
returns 3,01
